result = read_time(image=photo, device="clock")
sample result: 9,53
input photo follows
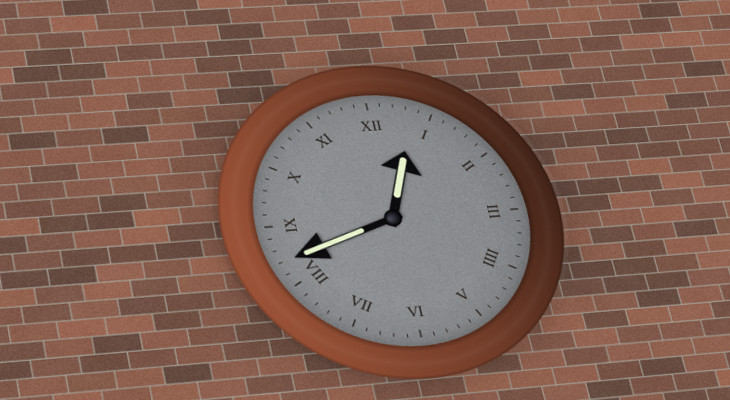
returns 12,42
